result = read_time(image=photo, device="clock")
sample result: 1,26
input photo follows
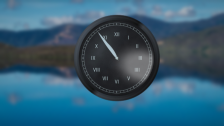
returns 10,54
